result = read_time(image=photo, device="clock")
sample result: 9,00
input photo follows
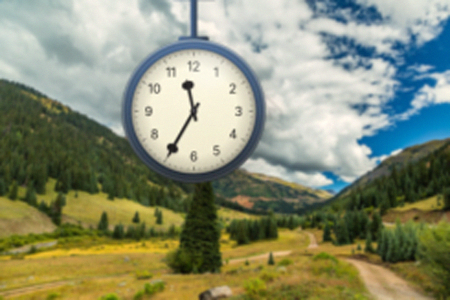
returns 11,35
